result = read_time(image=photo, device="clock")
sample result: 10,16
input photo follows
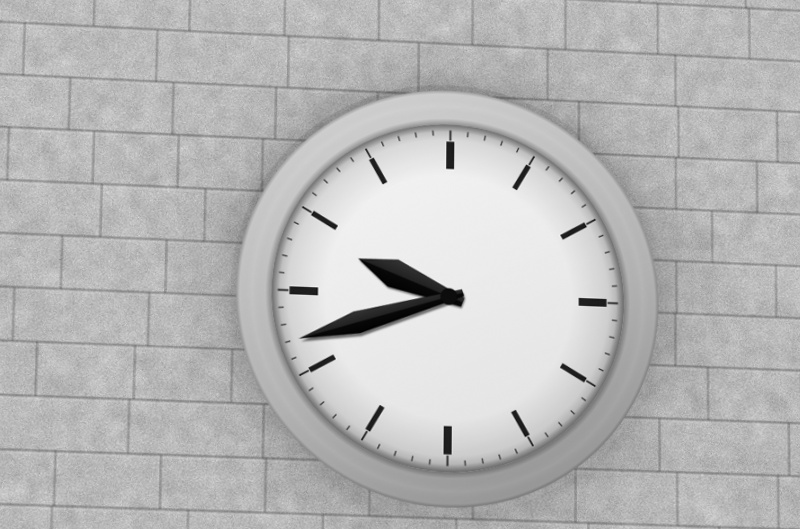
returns 9,42
